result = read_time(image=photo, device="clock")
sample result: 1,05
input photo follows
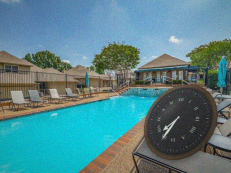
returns 7,35
